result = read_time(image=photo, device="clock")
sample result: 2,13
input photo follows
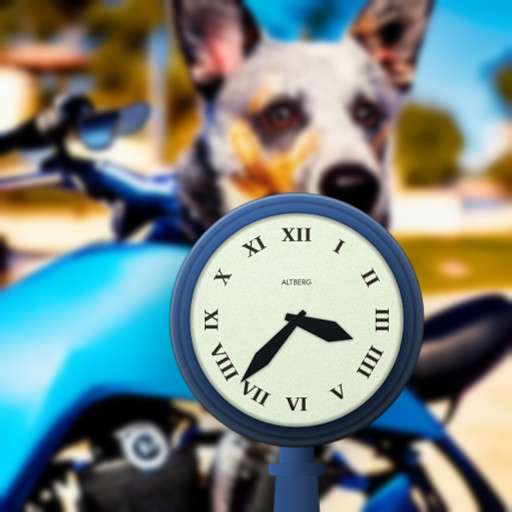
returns 3,37
